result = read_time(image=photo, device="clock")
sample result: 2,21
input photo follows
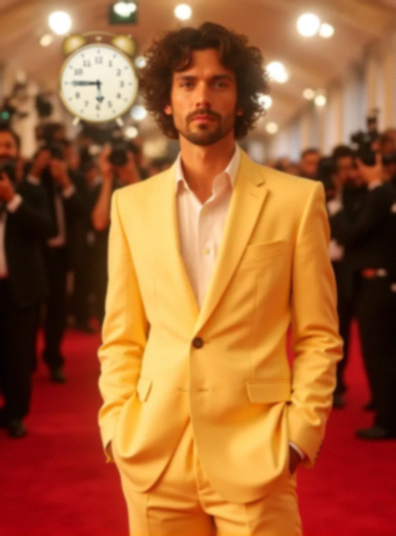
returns 5,45
